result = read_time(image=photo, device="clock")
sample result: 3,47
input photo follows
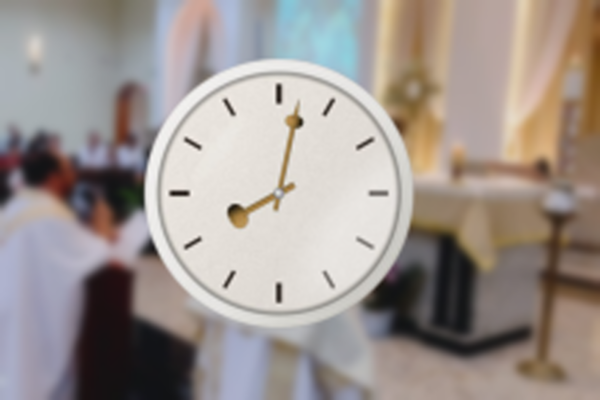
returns 8,02
